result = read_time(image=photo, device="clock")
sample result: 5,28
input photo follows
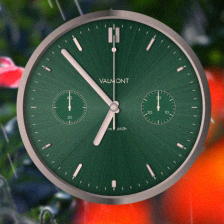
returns 6,53
